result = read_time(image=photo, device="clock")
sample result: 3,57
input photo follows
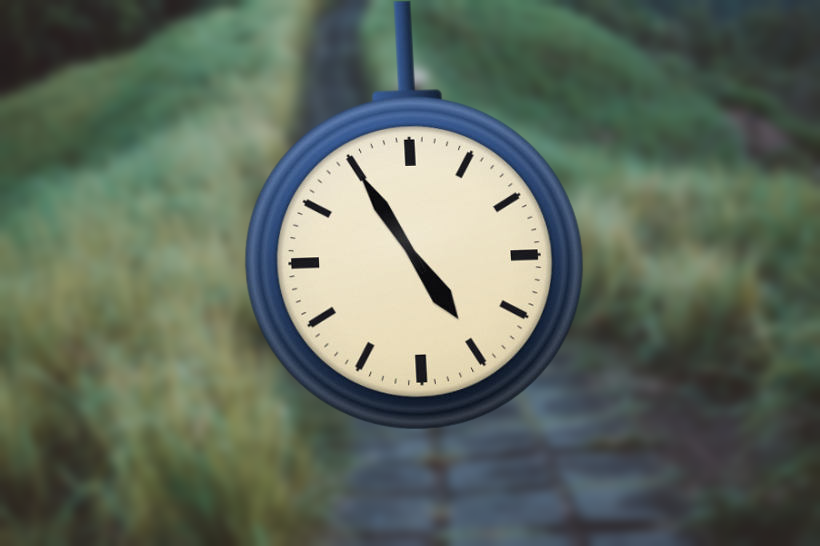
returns 4,55
